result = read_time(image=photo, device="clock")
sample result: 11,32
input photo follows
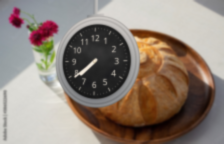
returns 7,39
